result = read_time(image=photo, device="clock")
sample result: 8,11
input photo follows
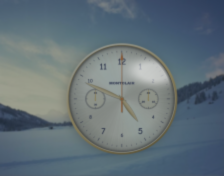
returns 4,49
